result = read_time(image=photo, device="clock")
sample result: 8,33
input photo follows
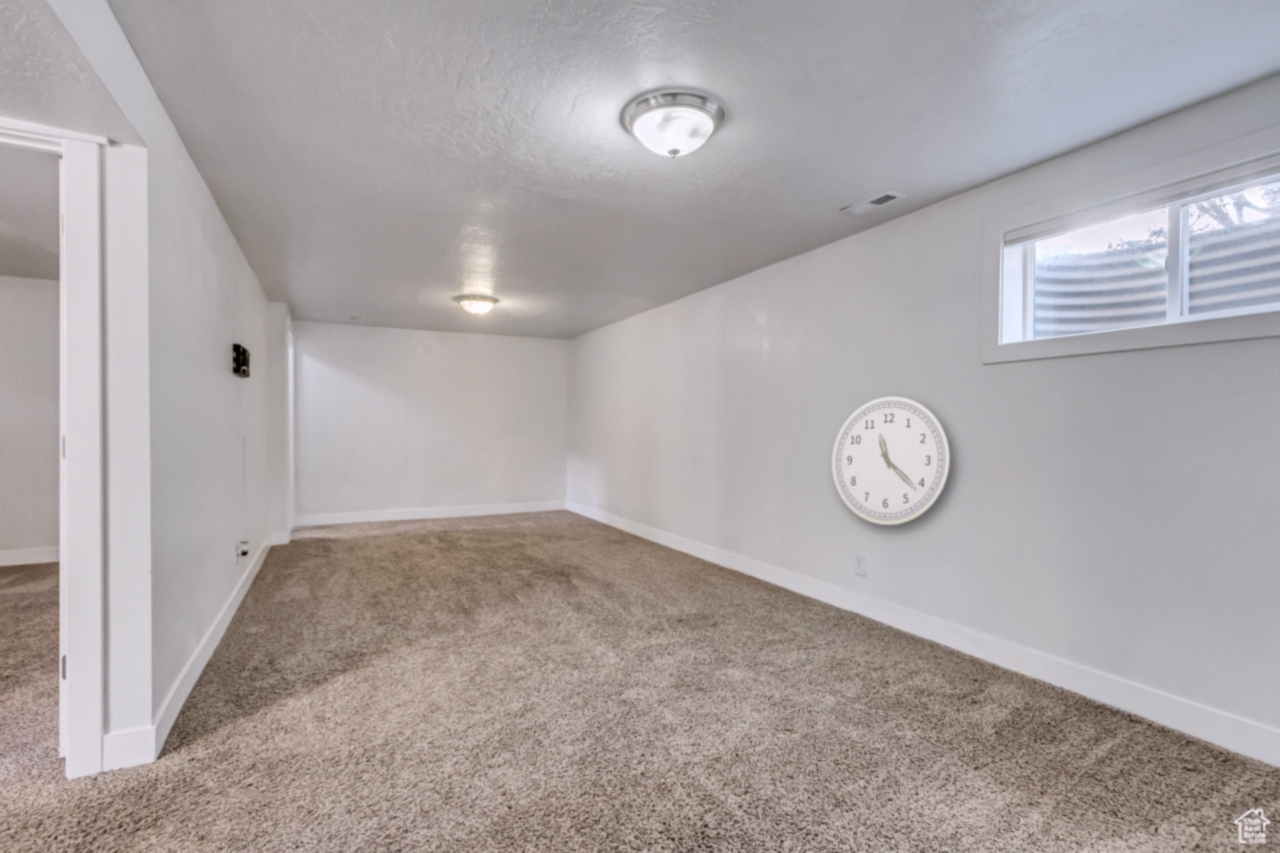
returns 11,22
